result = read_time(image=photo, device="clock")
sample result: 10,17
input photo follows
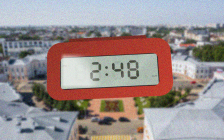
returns 2,48
